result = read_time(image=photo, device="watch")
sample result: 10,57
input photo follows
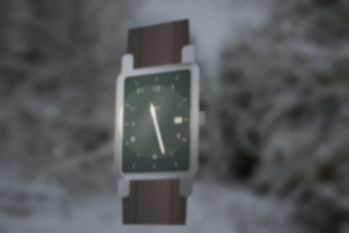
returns 11,27
